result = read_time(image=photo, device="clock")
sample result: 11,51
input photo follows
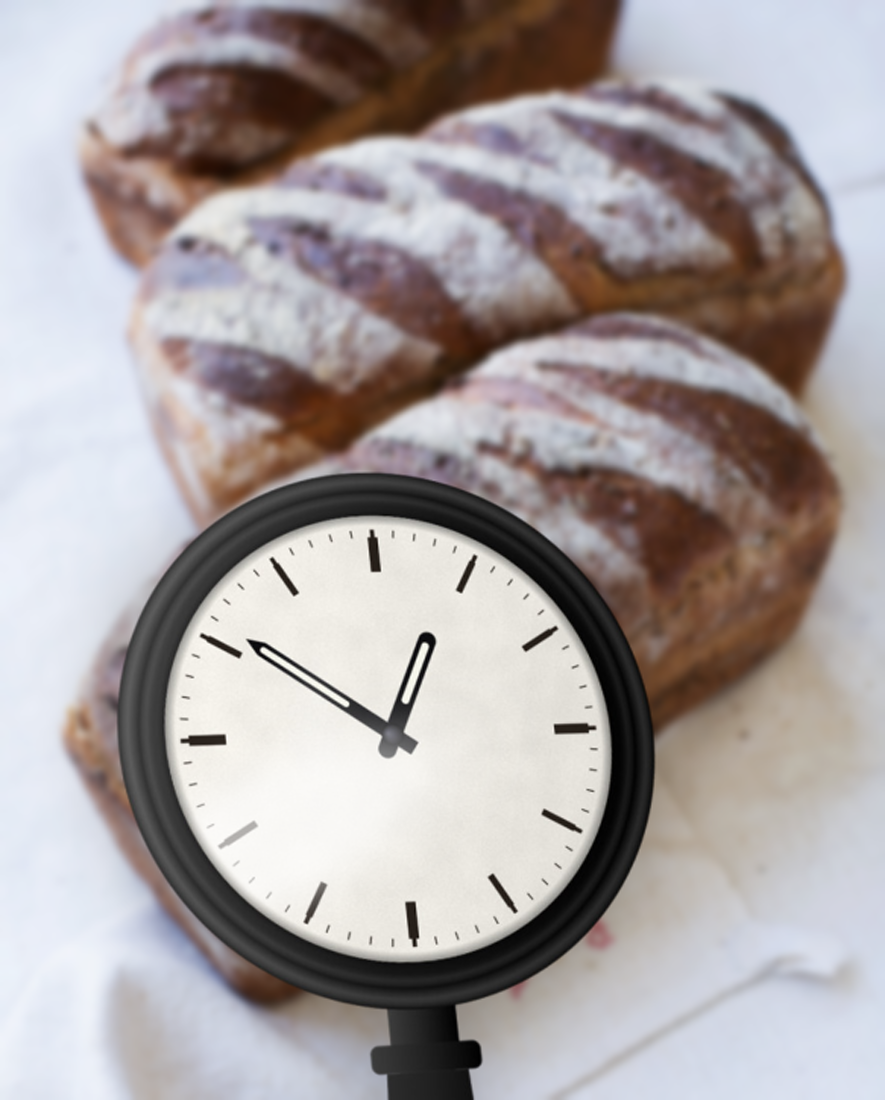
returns 12,51
